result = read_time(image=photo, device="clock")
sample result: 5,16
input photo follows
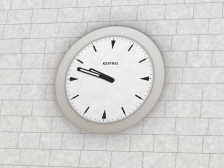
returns 9,48
